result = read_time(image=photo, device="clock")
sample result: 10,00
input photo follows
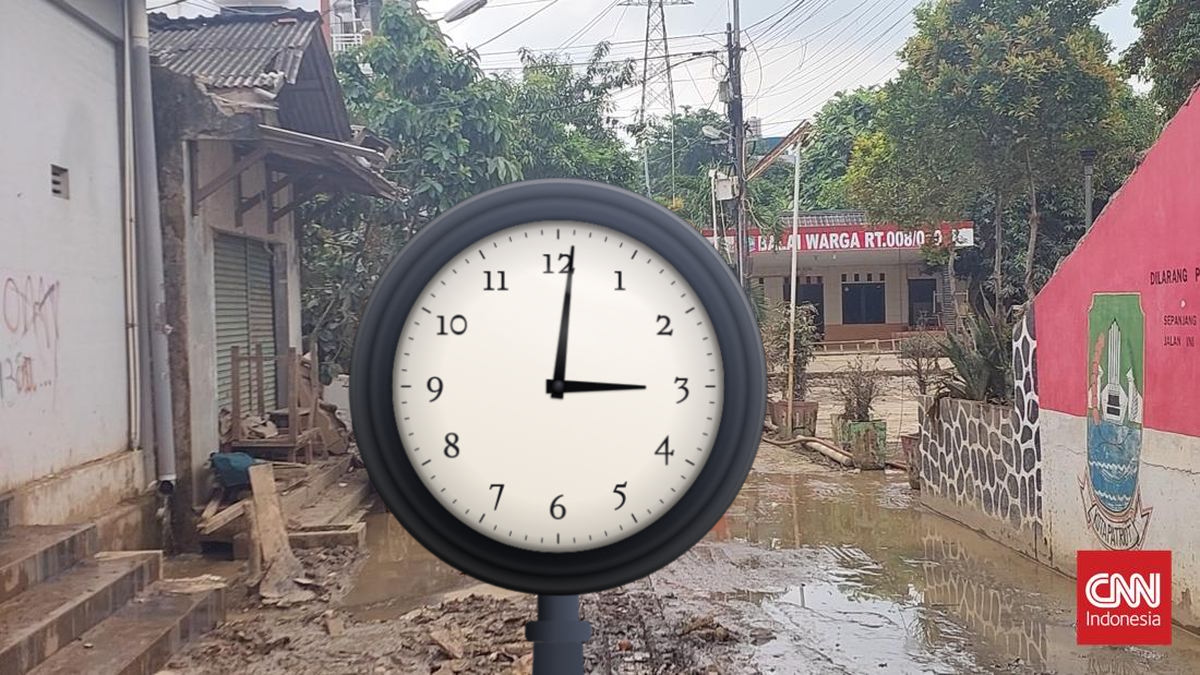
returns 3,01
